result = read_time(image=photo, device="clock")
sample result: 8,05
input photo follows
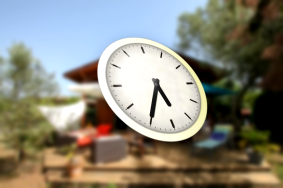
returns 5,35
